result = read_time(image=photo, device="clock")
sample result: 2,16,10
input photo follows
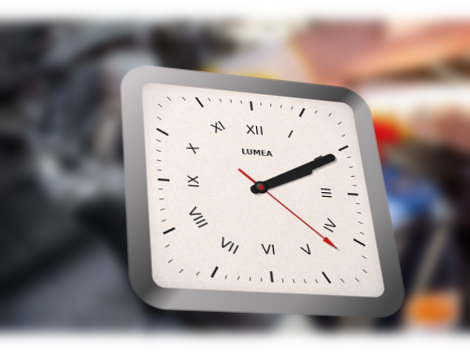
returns 2,10,22
